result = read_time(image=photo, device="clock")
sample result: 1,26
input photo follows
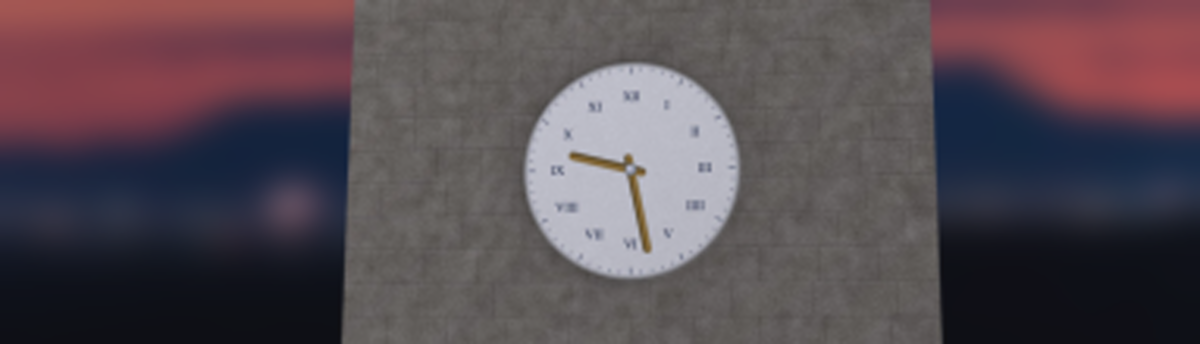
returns 9,28
